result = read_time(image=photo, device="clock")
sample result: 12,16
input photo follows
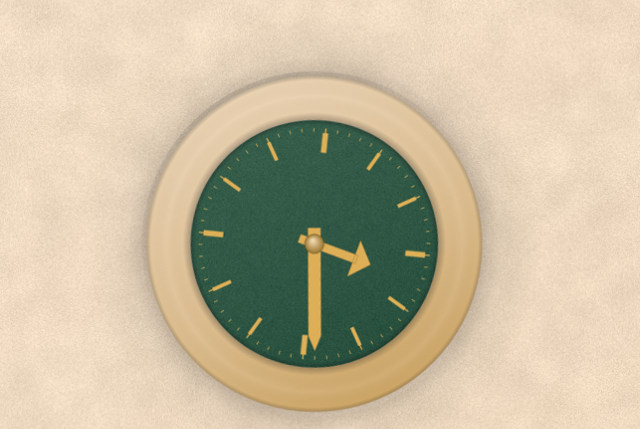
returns 3,29
